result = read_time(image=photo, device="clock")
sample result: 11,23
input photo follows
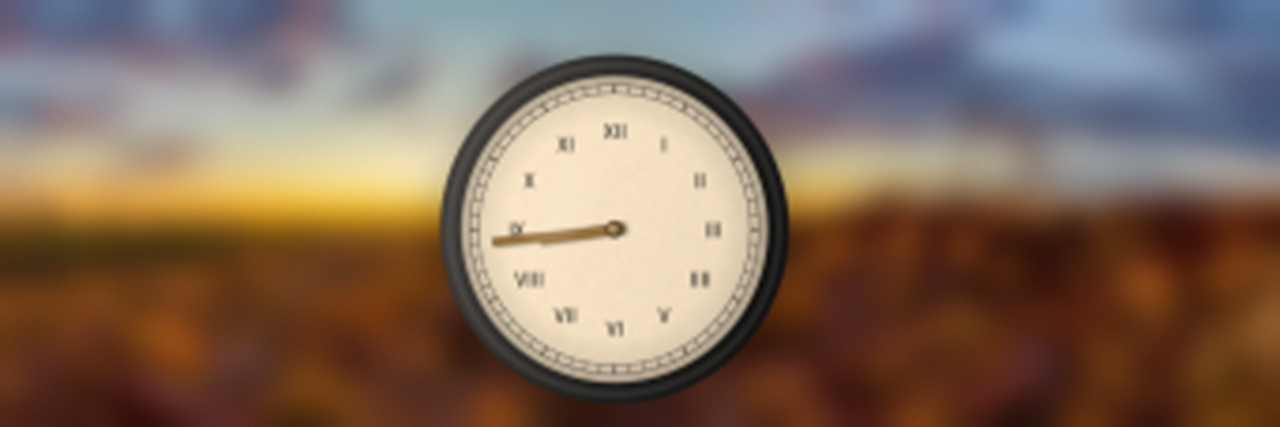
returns 8,44
